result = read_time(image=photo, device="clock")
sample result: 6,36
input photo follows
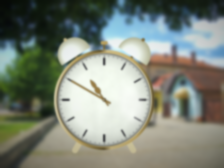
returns 10,50
